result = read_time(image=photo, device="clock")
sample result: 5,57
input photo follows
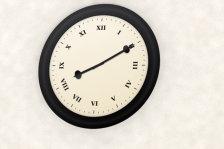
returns 8,10
